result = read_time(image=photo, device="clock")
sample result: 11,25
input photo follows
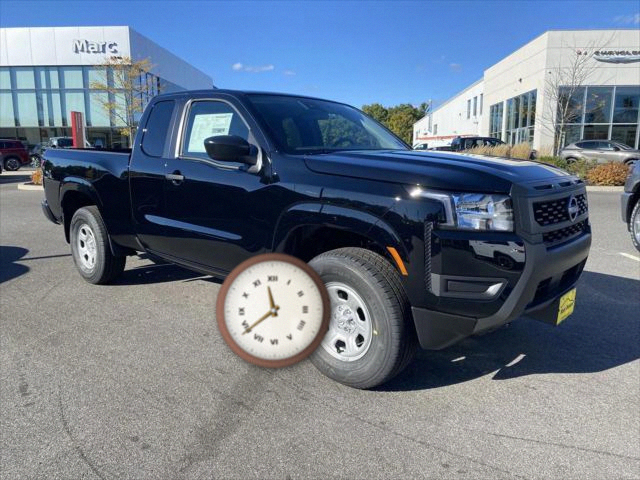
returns 11,39
